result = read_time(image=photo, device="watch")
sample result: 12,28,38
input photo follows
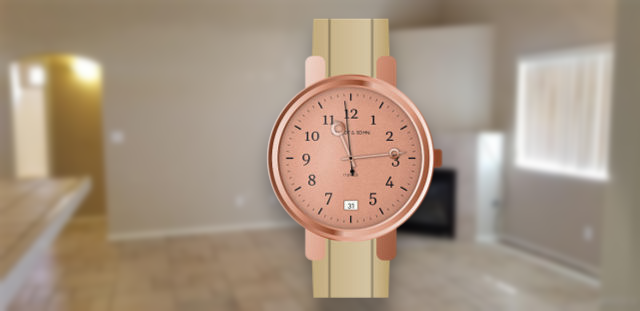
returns 11,13,59
